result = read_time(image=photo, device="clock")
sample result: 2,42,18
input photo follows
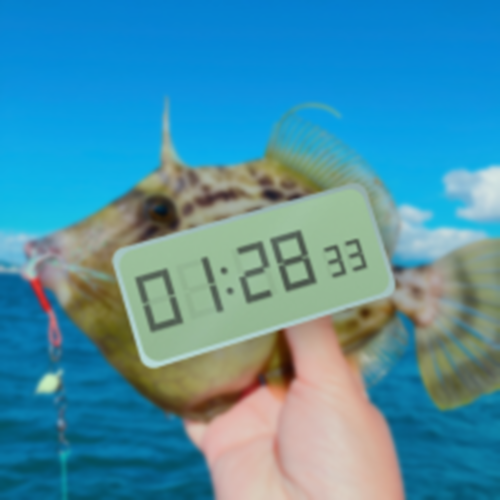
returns 1,28,33
